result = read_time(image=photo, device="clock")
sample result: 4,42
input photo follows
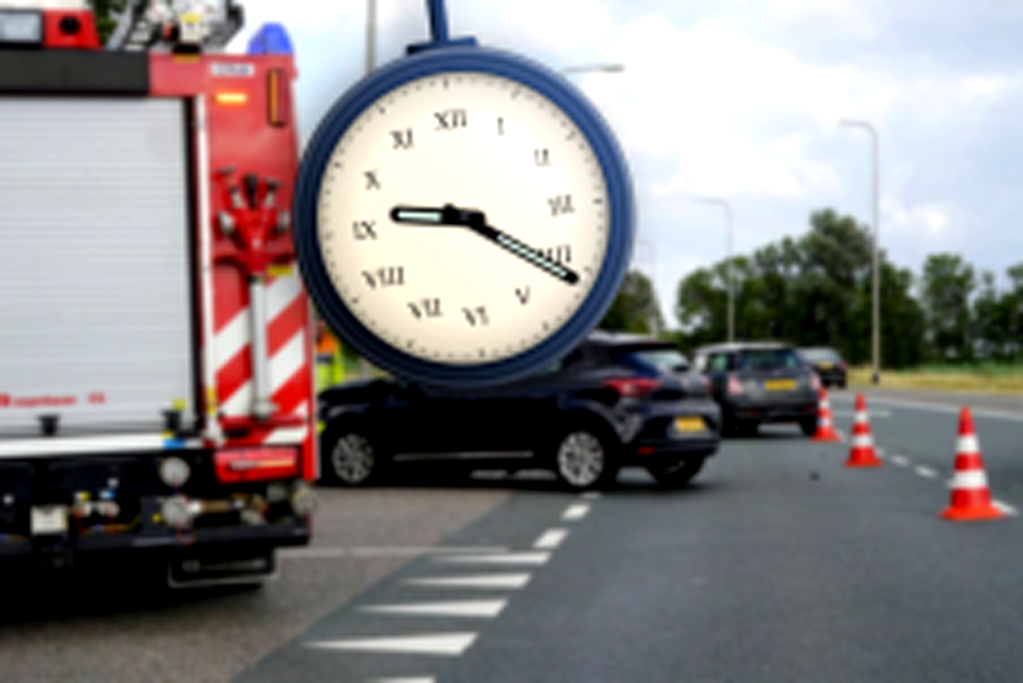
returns 9,21
